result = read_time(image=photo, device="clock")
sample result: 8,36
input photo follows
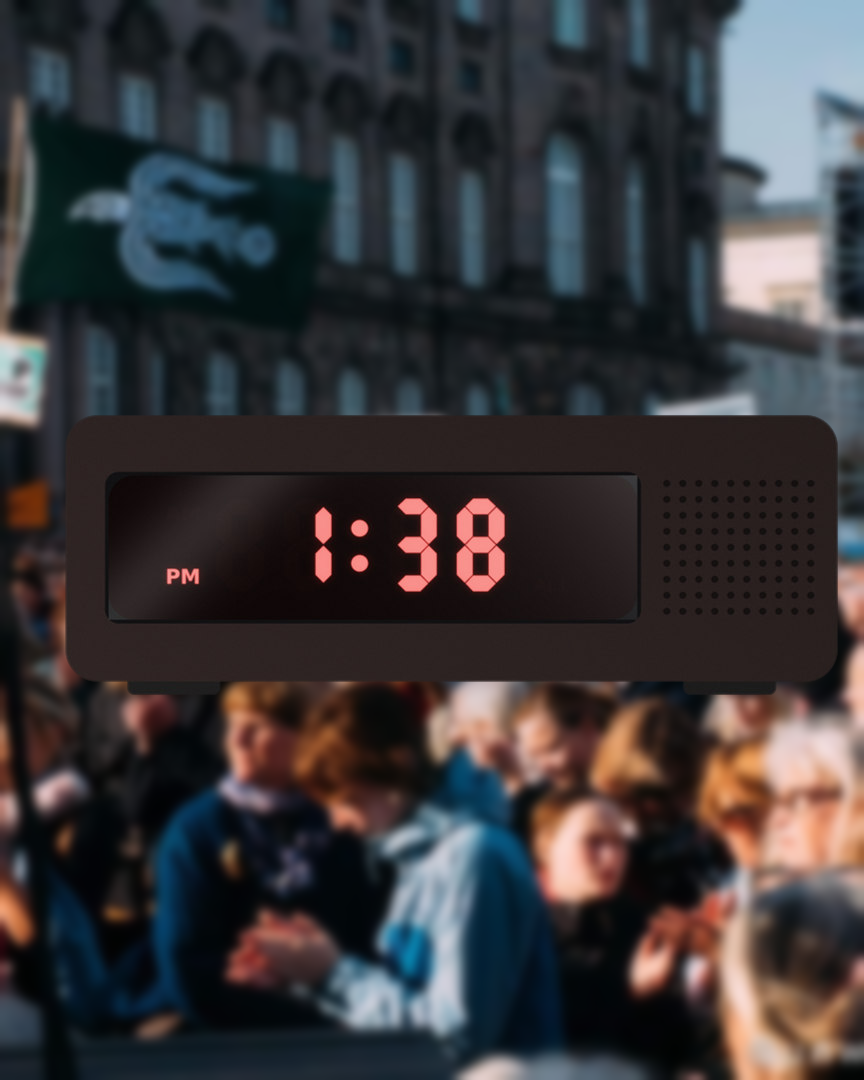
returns 1,38
